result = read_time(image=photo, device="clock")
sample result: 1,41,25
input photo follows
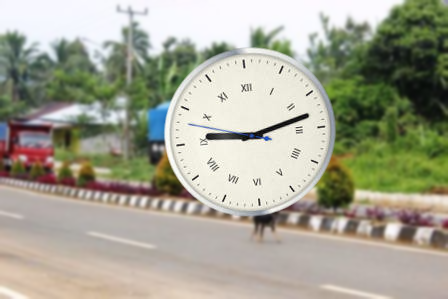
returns 9,12,48
